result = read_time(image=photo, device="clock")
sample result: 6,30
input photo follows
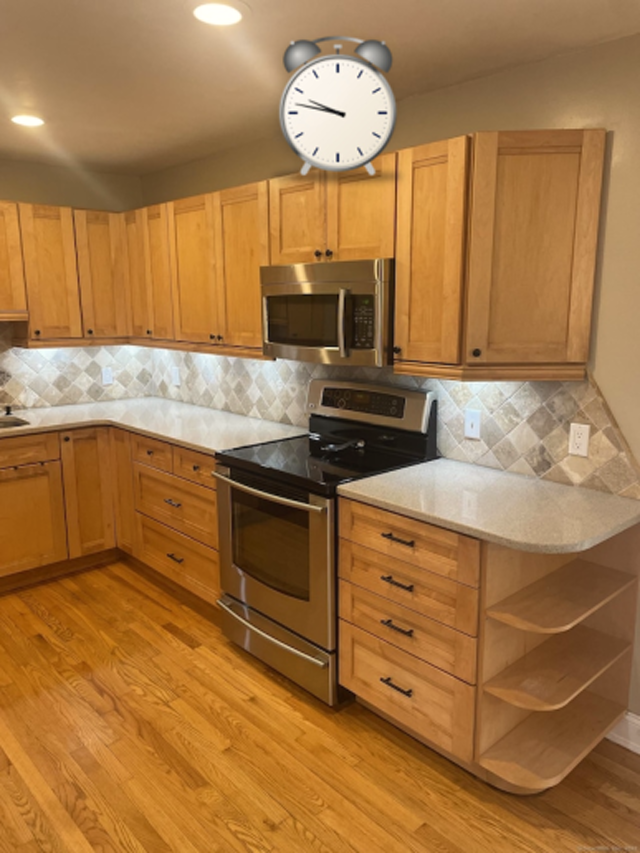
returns 9,47
